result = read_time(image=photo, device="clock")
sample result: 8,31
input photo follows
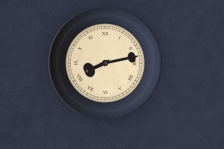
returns 8,13
